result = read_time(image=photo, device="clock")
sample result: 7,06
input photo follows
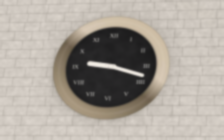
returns 9,18
